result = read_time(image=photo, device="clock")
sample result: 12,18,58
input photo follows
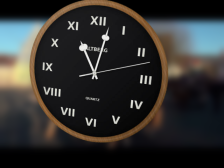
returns 11,02,12
